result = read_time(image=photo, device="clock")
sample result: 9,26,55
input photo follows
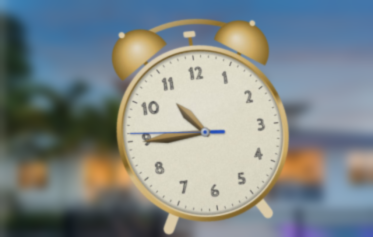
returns 10,44,46
